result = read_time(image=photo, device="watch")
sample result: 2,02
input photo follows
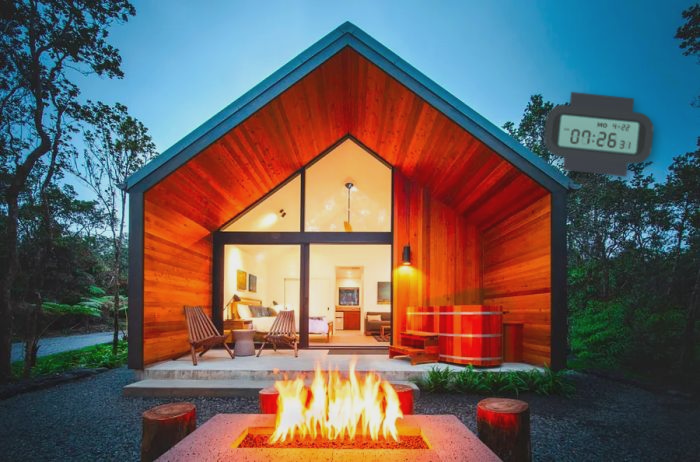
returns 7,26
